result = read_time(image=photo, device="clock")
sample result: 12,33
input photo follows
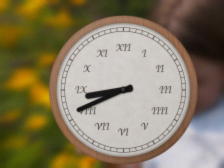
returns 8,41
